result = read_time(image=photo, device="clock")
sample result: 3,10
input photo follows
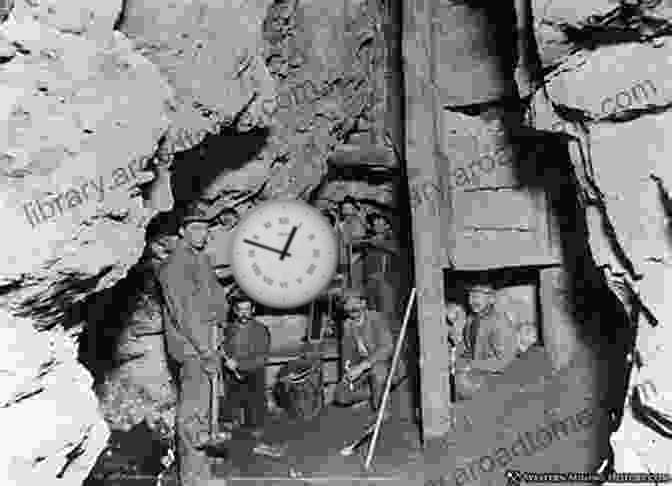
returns 12,48
